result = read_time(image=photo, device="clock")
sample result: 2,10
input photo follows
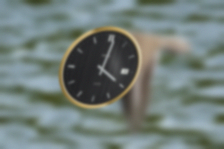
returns 4,01
